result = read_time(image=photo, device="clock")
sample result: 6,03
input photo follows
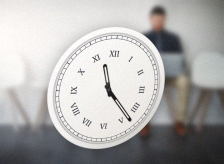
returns 11,23
